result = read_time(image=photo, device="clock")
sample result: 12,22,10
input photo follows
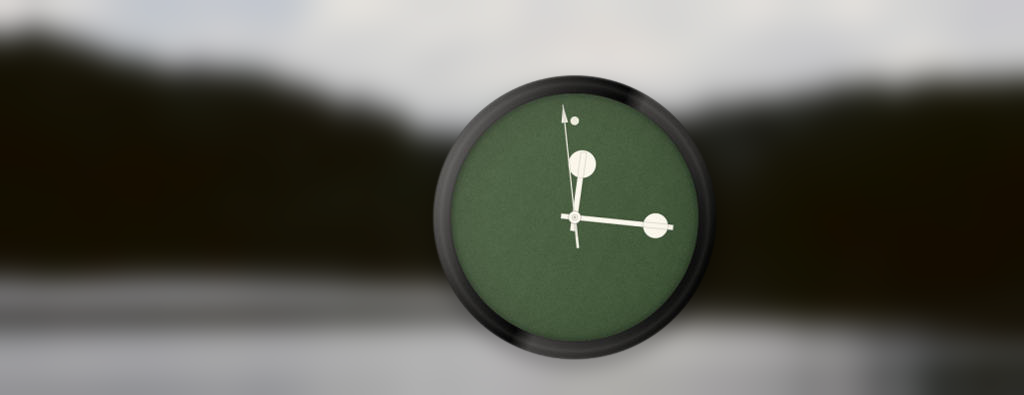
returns 12,15,59
